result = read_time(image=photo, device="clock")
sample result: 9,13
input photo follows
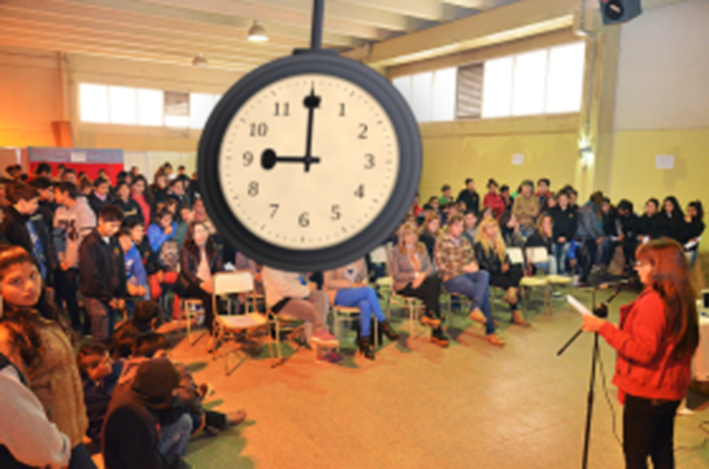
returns 9,00
